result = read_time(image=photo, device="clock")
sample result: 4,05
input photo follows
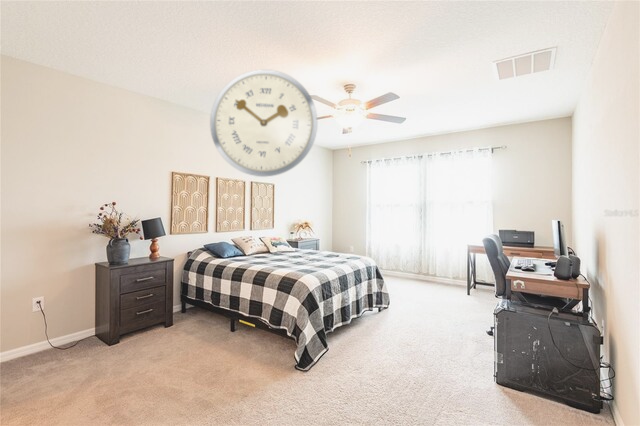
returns 1,51
